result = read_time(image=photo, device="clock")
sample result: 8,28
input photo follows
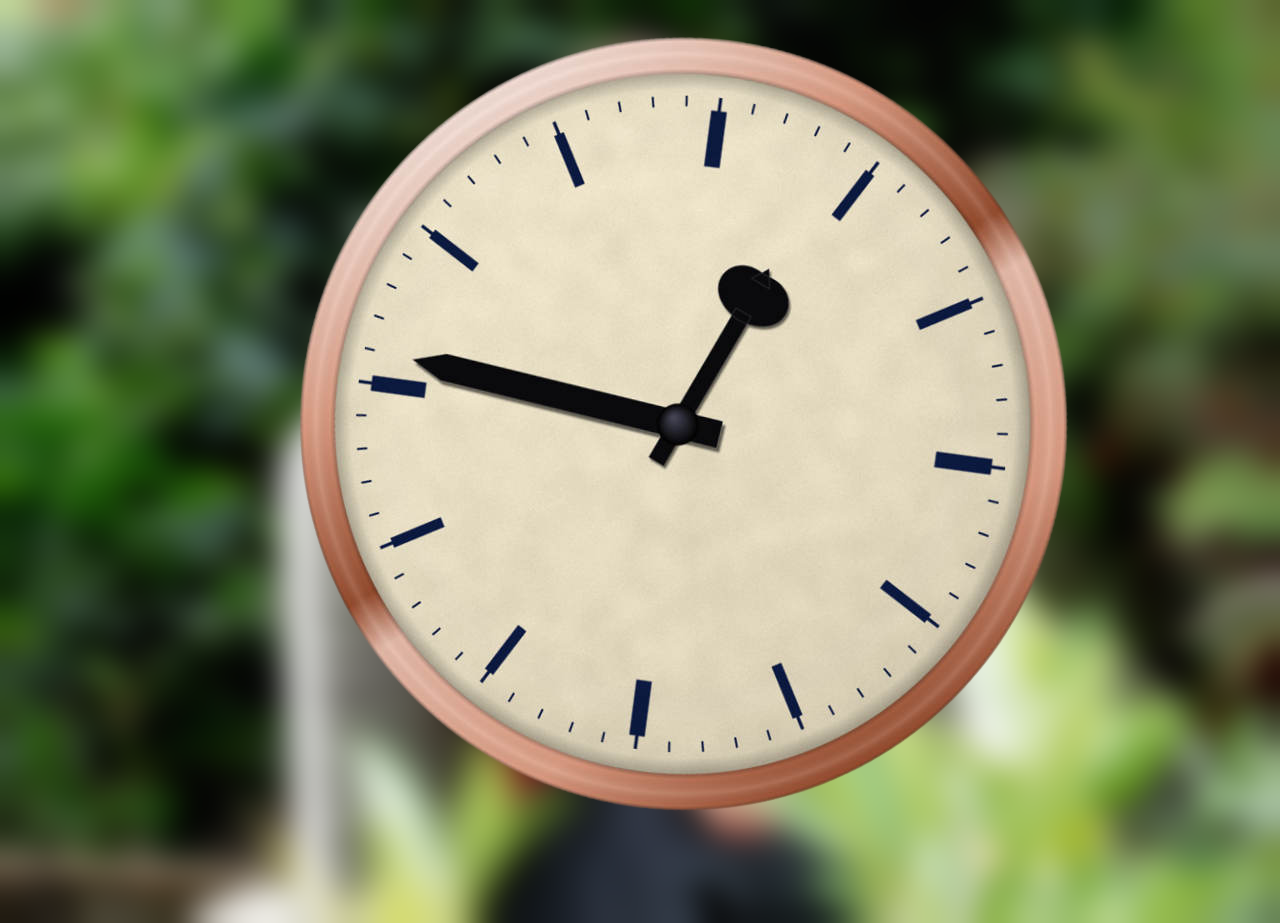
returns 12,46
